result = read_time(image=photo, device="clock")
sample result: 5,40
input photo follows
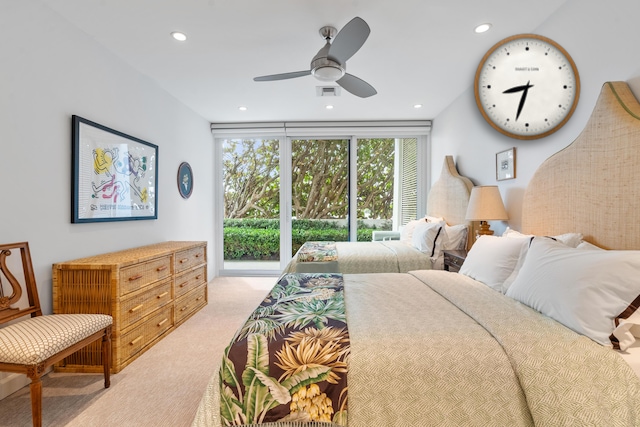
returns 8,33
